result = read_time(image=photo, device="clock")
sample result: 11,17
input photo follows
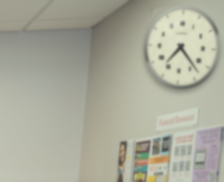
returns 7,23
